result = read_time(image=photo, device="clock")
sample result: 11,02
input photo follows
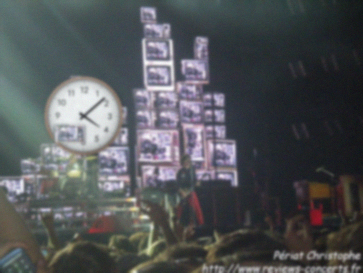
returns 4,08
